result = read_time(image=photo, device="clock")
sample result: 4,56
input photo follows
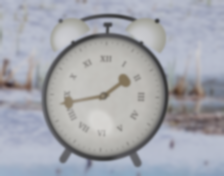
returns 1,43
